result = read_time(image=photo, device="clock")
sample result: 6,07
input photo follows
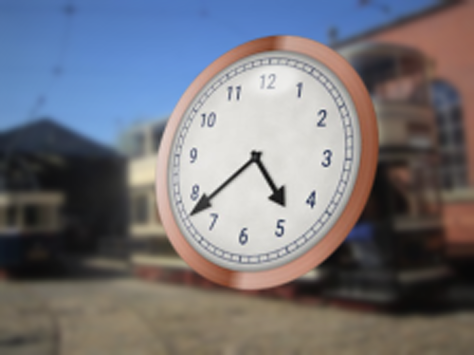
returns 4,38
